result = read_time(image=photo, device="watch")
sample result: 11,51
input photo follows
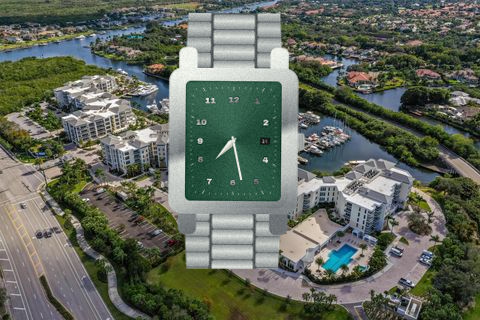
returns 7,28
